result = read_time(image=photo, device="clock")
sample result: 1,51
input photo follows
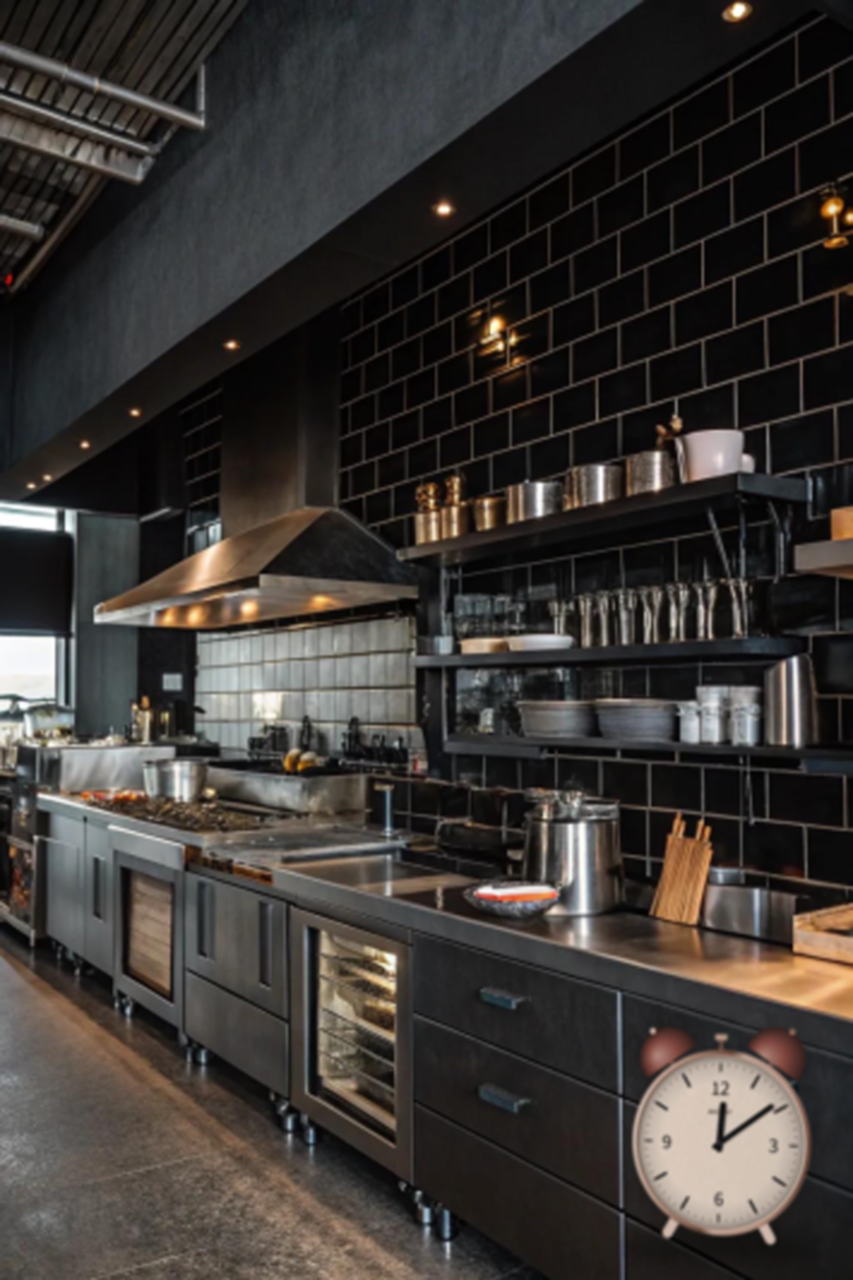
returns 12,09
